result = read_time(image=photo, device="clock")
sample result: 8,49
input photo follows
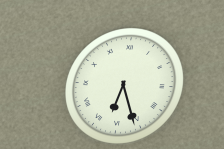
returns 6,26
